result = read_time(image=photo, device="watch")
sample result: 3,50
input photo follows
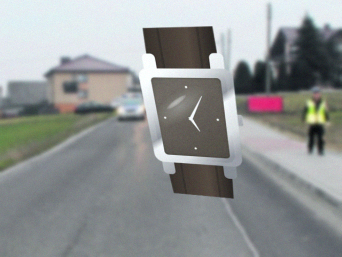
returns 5,05
